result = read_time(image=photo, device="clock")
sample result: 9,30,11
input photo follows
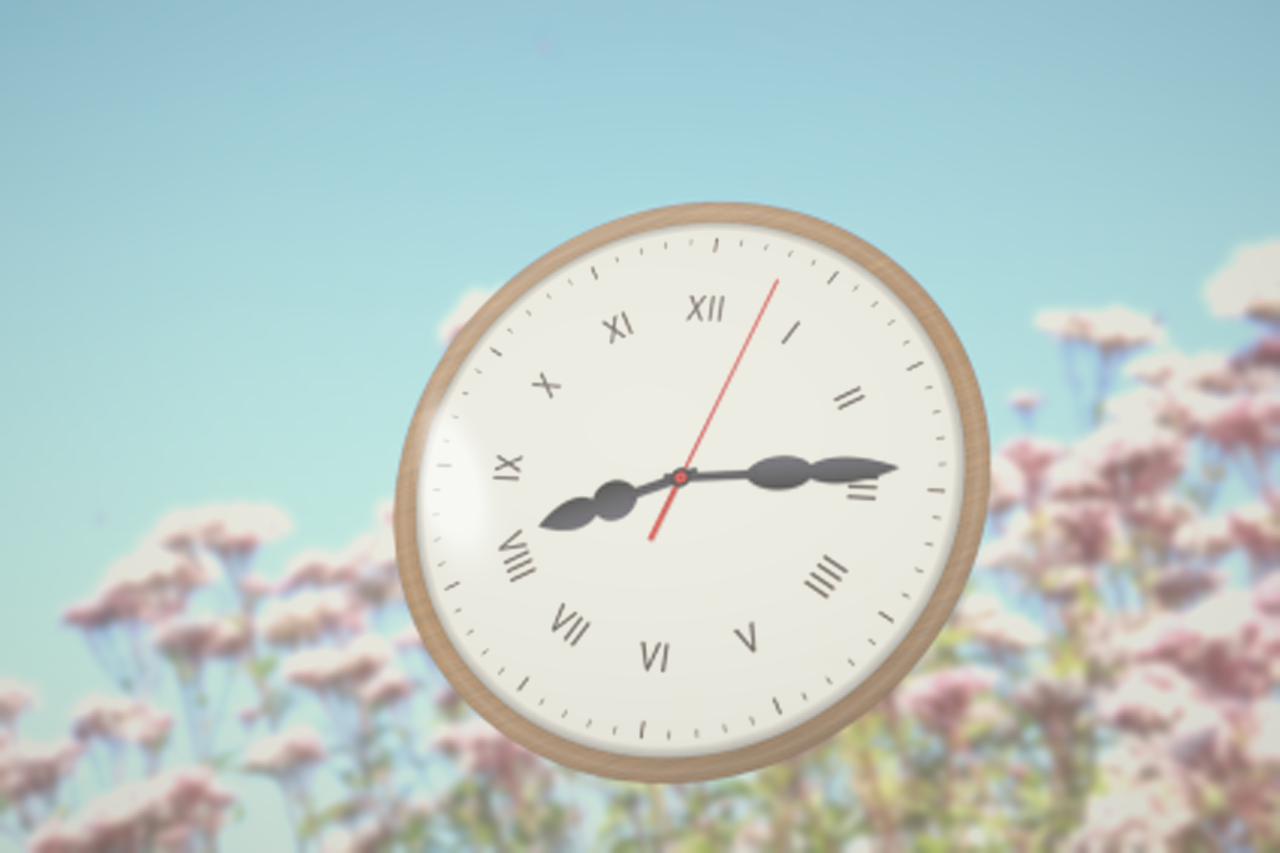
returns 8,14,03
